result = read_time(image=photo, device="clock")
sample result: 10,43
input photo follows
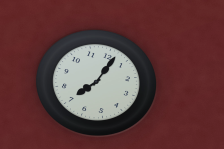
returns 7,02
